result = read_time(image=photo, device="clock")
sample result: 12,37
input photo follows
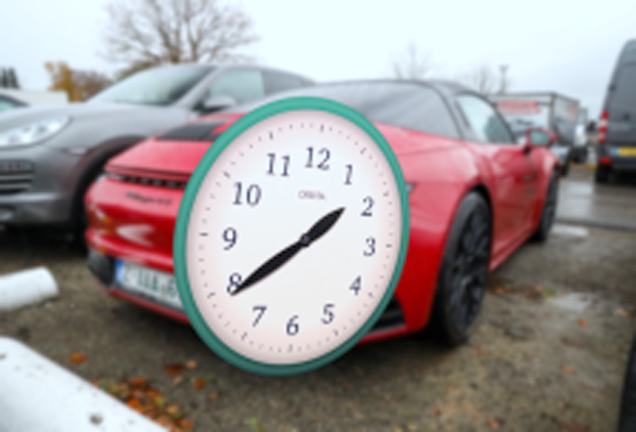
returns 1,39
